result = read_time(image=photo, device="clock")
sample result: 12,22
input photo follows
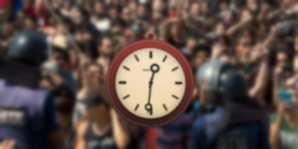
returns 12,31
